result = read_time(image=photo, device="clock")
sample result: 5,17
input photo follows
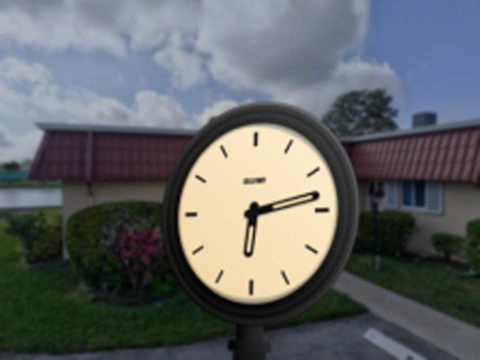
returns 6,13
